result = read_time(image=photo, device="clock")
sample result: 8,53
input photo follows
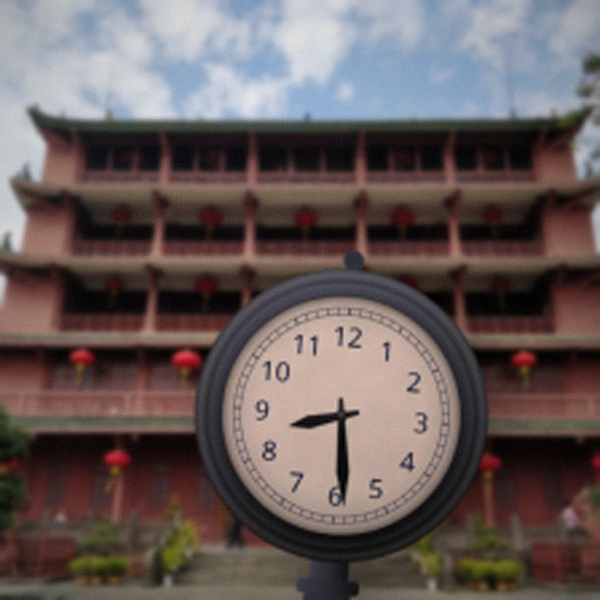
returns 8,29
